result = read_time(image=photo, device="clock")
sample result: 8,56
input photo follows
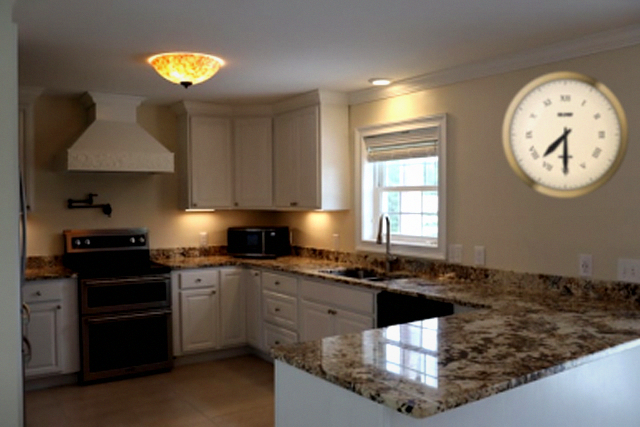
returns 7,30
